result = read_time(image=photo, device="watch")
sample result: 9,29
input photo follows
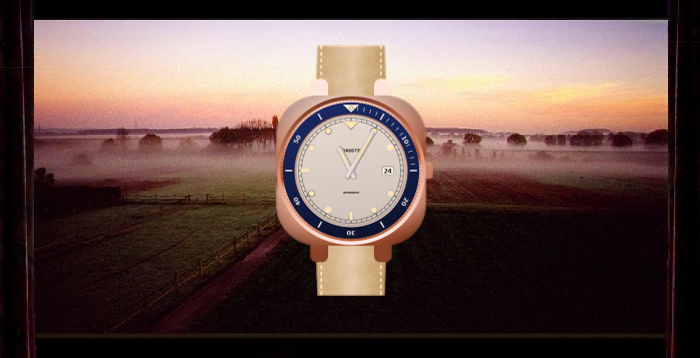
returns 11,05
